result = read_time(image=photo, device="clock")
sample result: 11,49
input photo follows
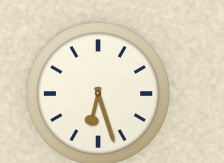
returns 6,27
